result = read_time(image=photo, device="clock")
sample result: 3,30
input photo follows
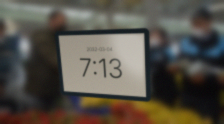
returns 7,13
